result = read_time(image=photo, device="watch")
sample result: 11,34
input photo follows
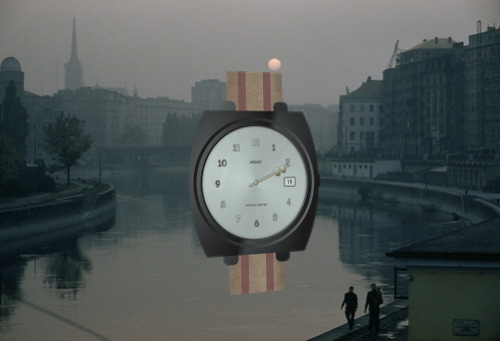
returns 2,11
